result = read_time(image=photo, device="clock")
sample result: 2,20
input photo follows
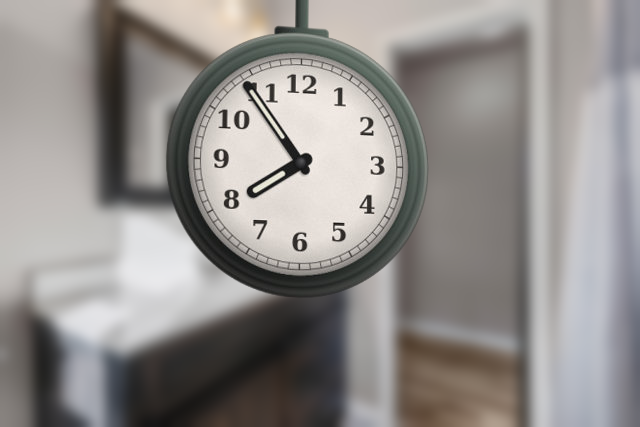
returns 7,54
